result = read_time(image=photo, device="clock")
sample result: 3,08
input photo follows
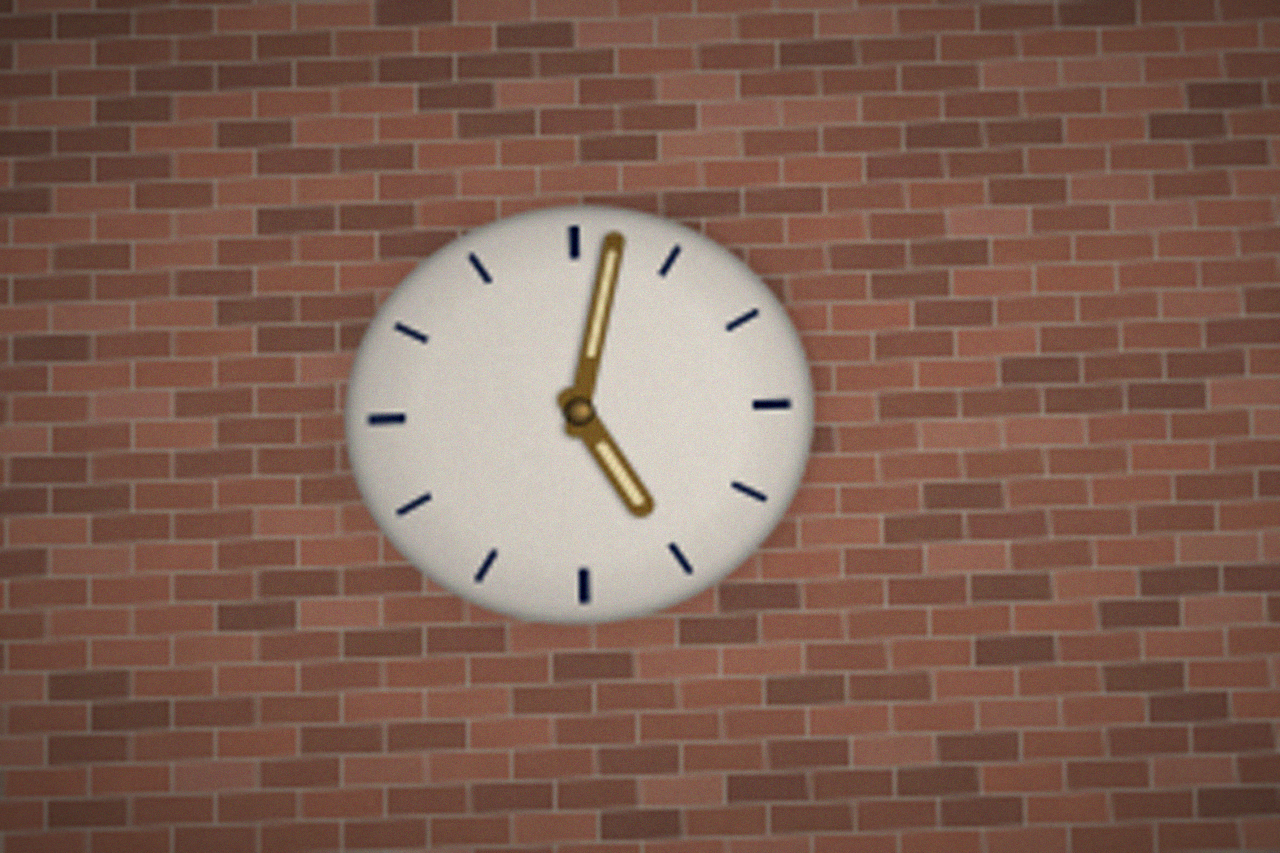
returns 5,02
